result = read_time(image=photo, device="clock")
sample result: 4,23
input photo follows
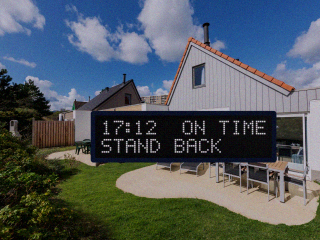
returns 17,12
